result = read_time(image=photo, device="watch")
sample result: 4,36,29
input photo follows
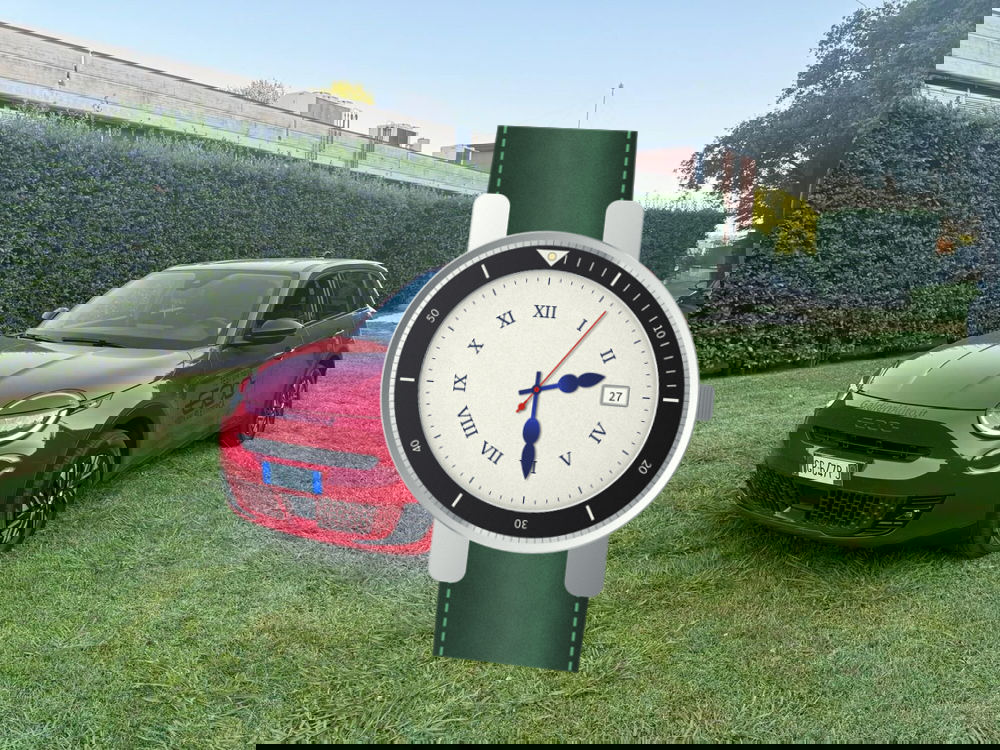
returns 2,30,06
